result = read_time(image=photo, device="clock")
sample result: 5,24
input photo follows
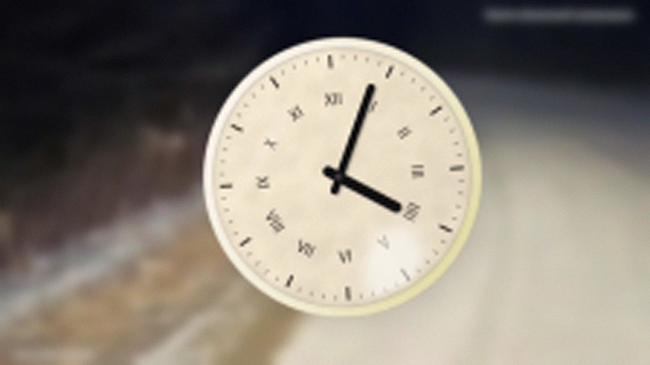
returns 4,04
